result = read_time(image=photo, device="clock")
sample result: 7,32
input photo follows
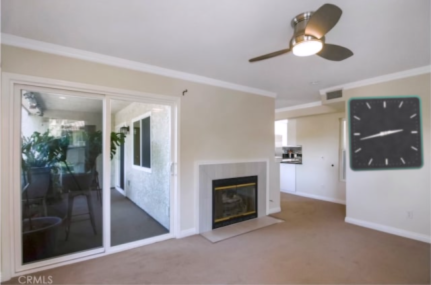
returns 2,43
